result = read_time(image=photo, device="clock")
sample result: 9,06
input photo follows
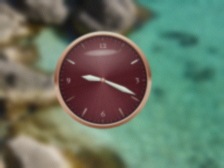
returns 9,19
